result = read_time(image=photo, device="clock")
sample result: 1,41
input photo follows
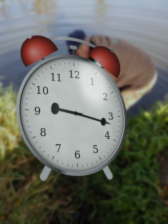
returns 9,17
